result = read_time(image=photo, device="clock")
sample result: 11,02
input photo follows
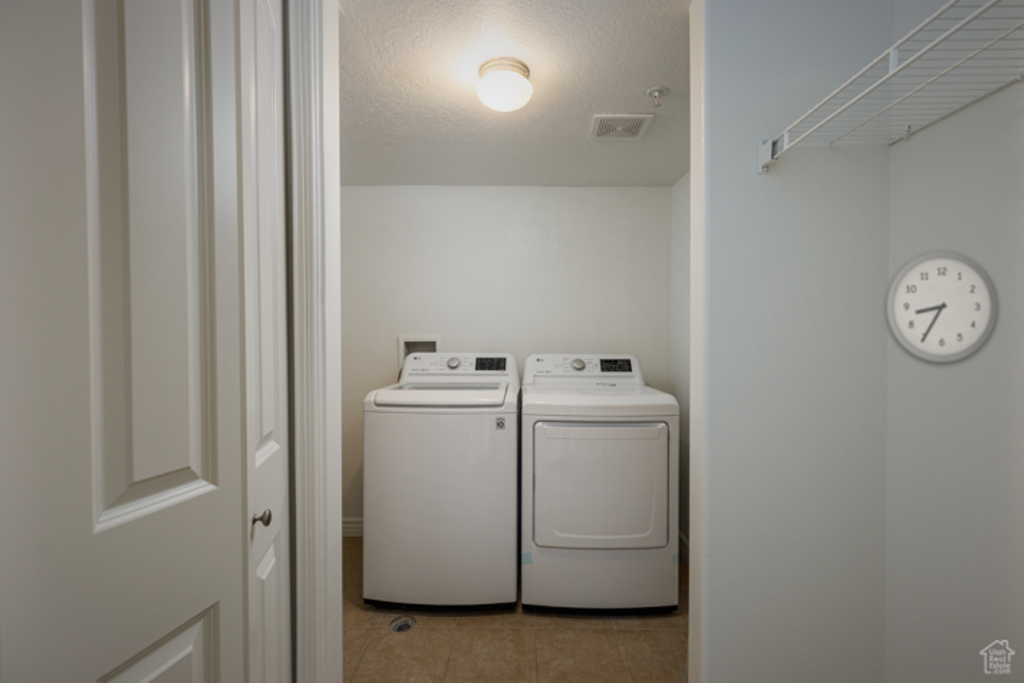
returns 8,35
